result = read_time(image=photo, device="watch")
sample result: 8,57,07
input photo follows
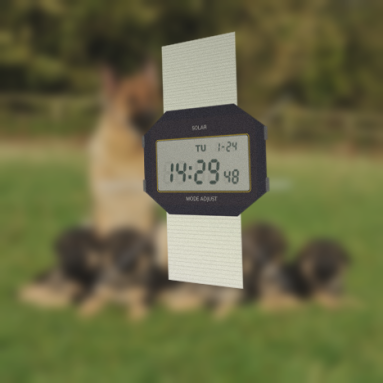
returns 14,29,48
